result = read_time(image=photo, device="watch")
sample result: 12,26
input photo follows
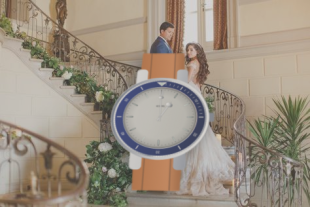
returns 1,00
